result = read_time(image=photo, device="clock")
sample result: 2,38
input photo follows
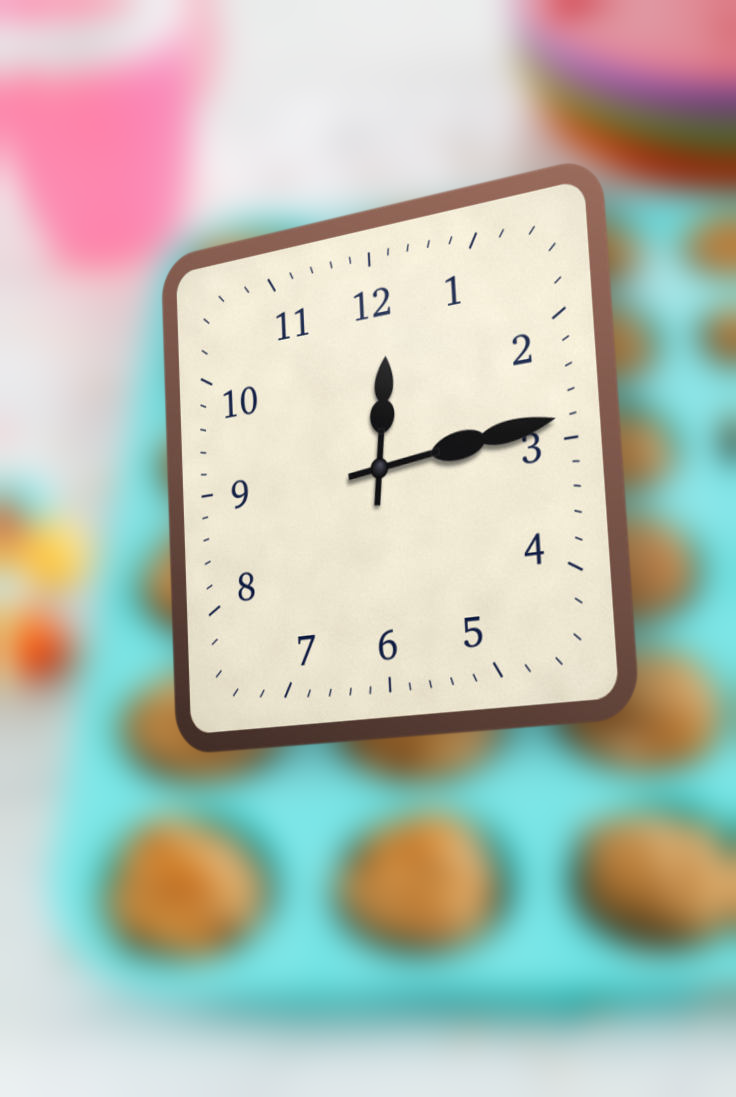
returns 12,14
